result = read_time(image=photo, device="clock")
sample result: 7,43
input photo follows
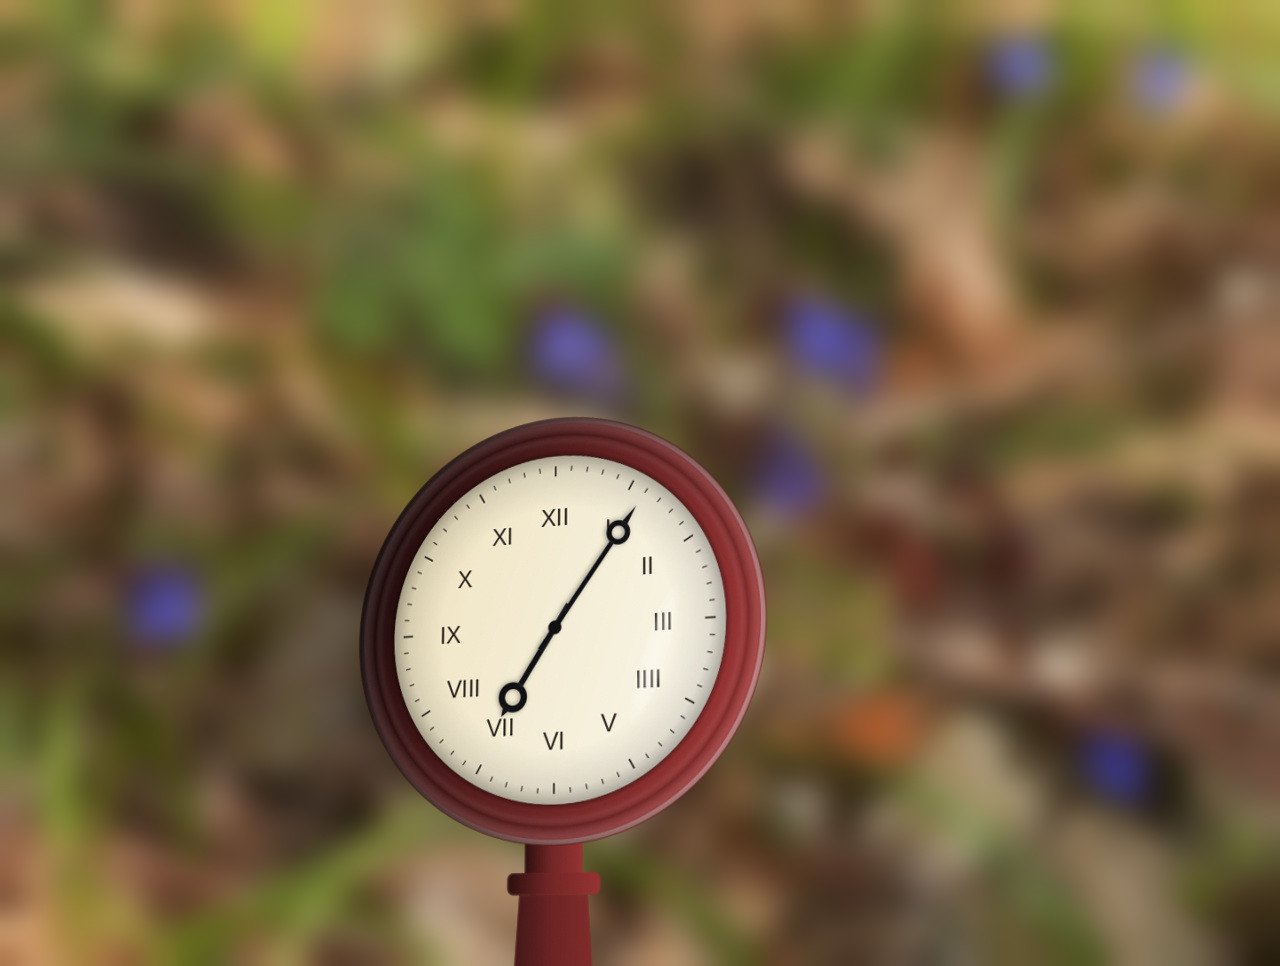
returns 7,06
